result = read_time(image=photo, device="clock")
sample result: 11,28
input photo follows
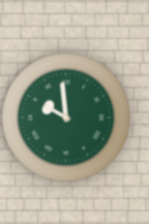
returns 9,59
